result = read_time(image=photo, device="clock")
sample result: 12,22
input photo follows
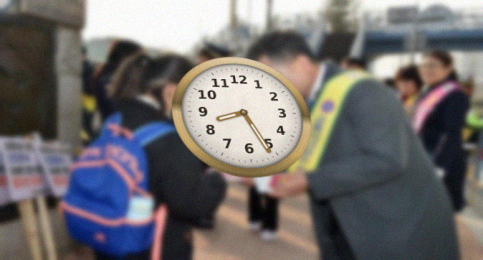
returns 8,26
